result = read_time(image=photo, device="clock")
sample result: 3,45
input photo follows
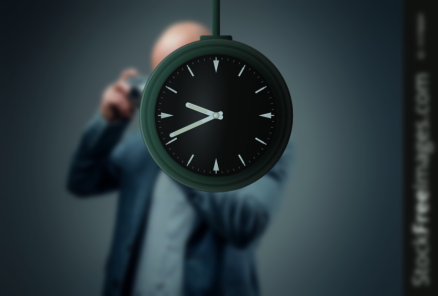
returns 9,41
